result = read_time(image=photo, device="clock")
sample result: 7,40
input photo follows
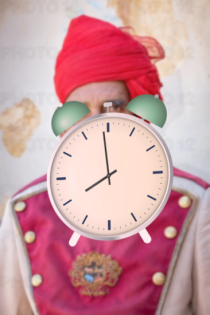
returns 7,59
